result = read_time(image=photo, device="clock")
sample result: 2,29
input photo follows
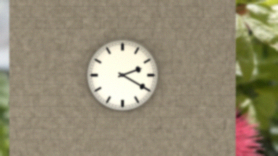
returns 2,20
